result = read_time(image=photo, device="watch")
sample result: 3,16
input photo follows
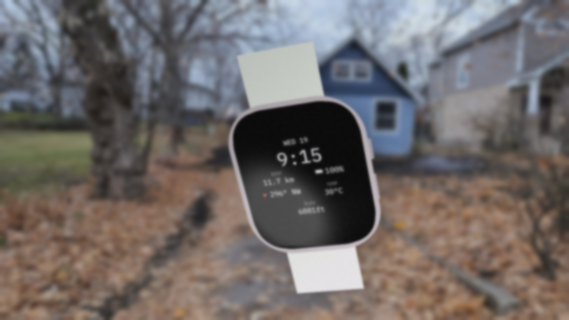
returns 9,15
